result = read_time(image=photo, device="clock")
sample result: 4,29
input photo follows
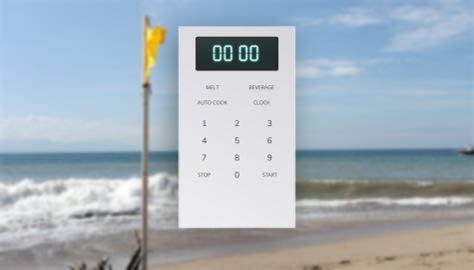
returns 0,00
